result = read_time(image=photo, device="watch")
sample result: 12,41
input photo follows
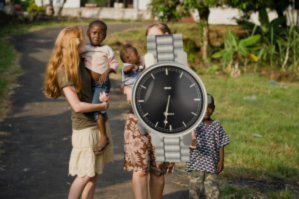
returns 6,32
